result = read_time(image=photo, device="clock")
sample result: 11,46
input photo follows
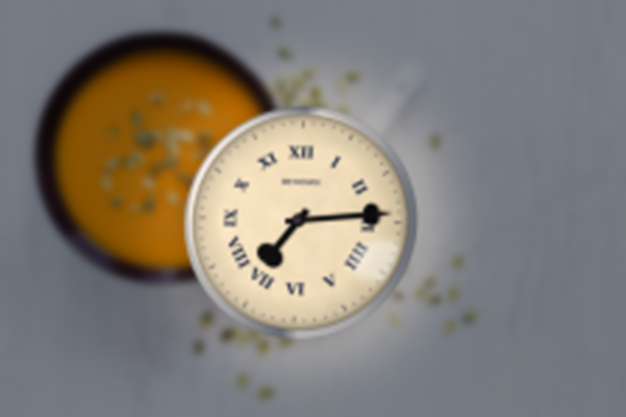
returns 7,14
